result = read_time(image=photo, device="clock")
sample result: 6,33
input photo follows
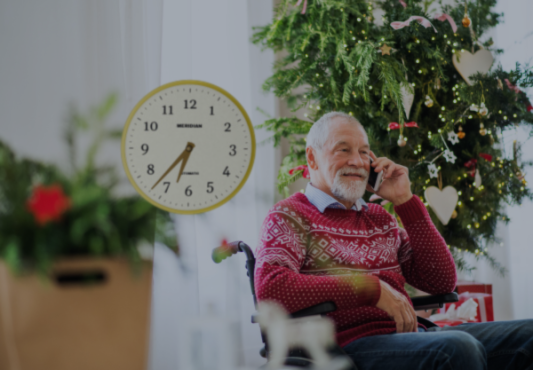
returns 6,37
